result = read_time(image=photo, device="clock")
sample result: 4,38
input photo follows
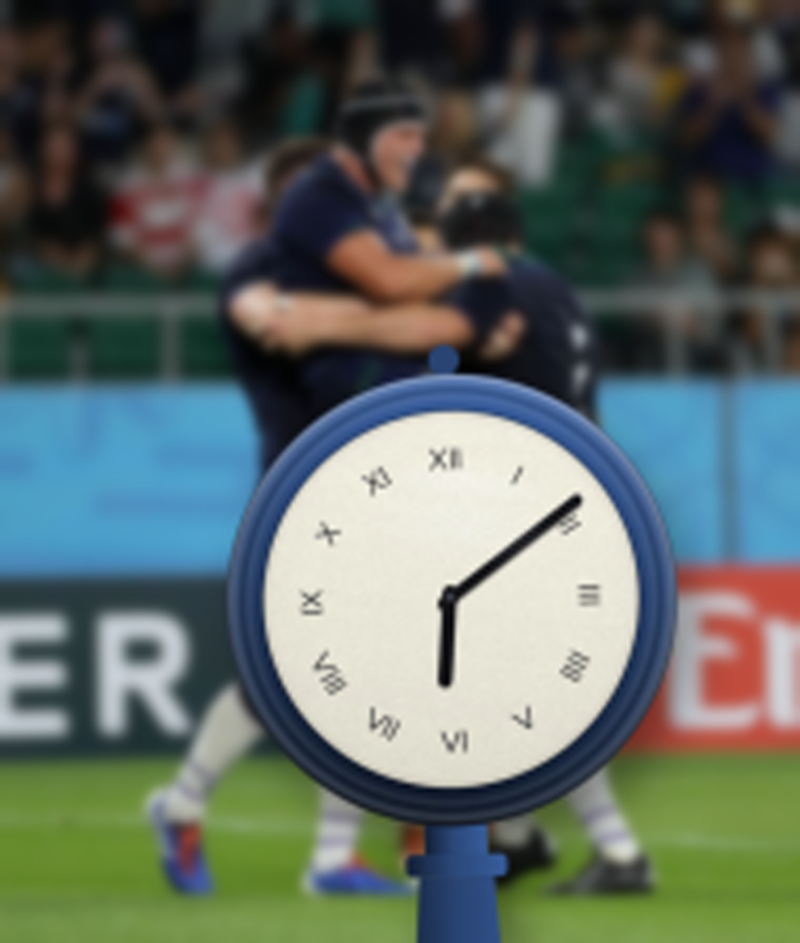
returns 6,09
